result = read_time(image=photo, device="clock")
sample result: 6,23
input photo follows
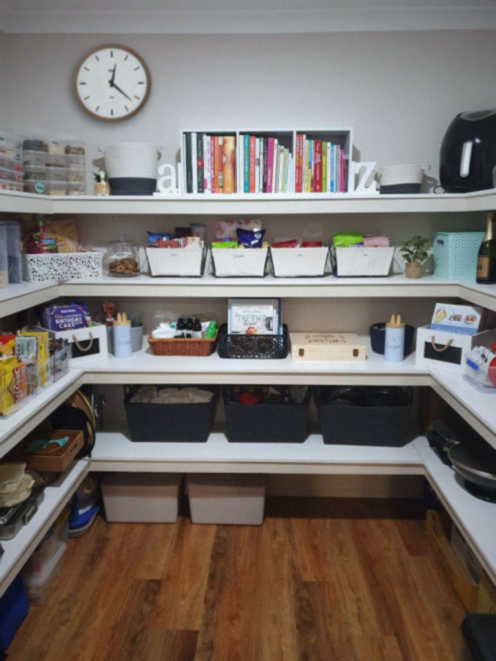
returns 12,22
